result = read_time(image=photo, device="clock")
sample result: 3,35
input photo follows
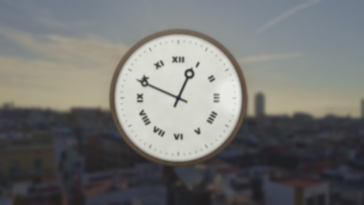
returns 12,49
